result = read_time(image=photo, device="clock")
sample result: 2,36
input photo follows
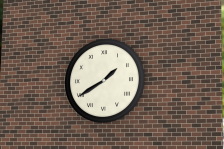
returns 1,40
